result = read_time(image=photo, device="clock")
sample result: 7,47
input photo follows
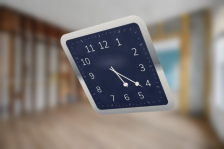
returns 5,22
